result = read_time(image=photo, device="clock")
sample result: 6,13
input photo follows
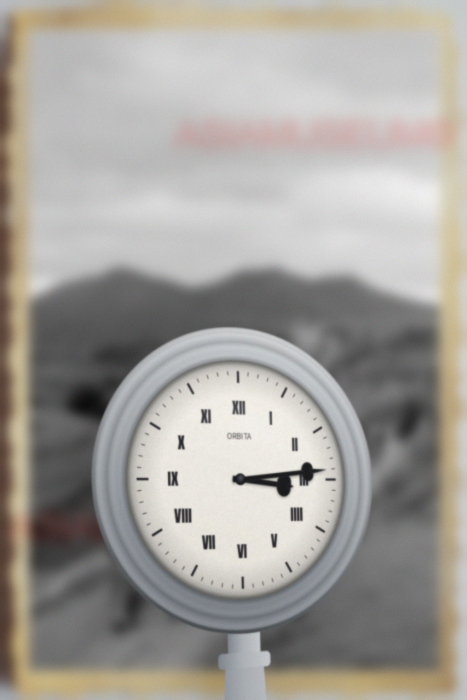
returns 3,14
